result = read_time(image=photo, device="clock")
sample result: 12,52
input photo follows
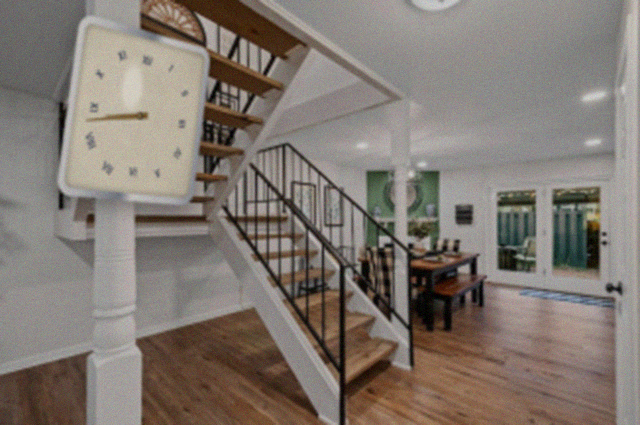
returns 8,43
